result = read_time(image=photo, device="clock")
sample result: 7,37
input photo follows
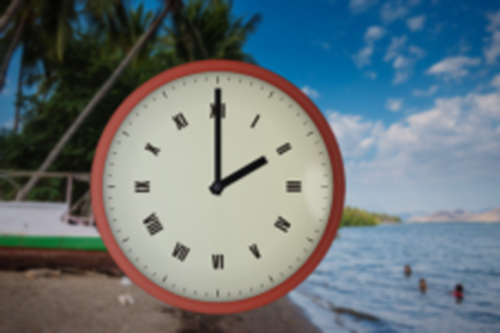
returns 2,00
